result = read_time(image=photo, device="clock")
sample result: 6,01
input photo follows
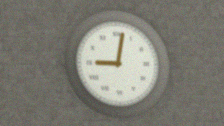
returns 9,02
